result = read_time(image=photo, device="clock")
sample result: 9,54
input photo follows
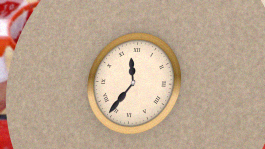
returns 11,36
